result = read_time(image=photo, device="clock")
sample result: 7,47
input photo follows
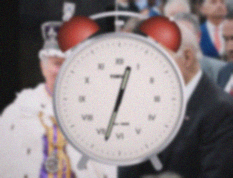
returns 12,33
